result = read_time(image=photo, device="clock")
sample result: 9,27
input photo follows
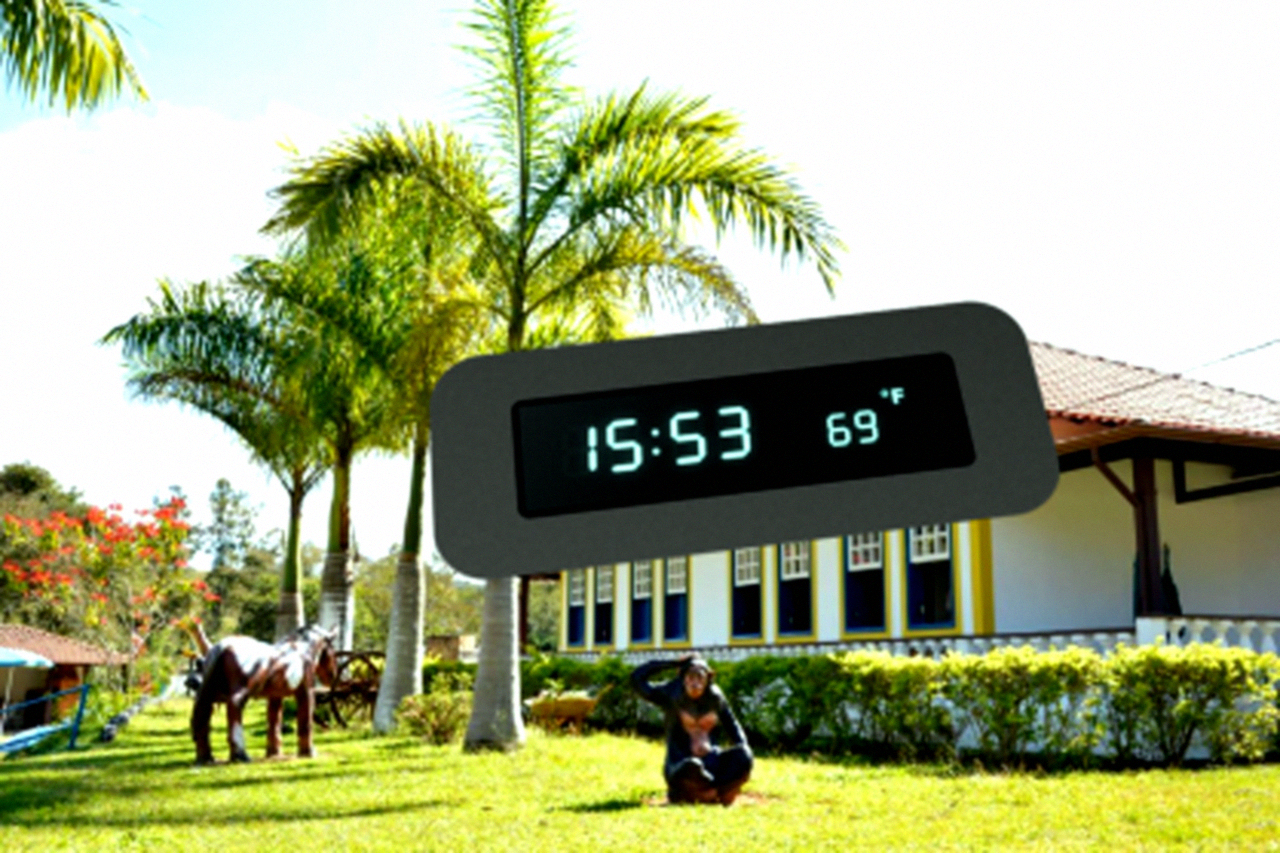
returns 15,53
